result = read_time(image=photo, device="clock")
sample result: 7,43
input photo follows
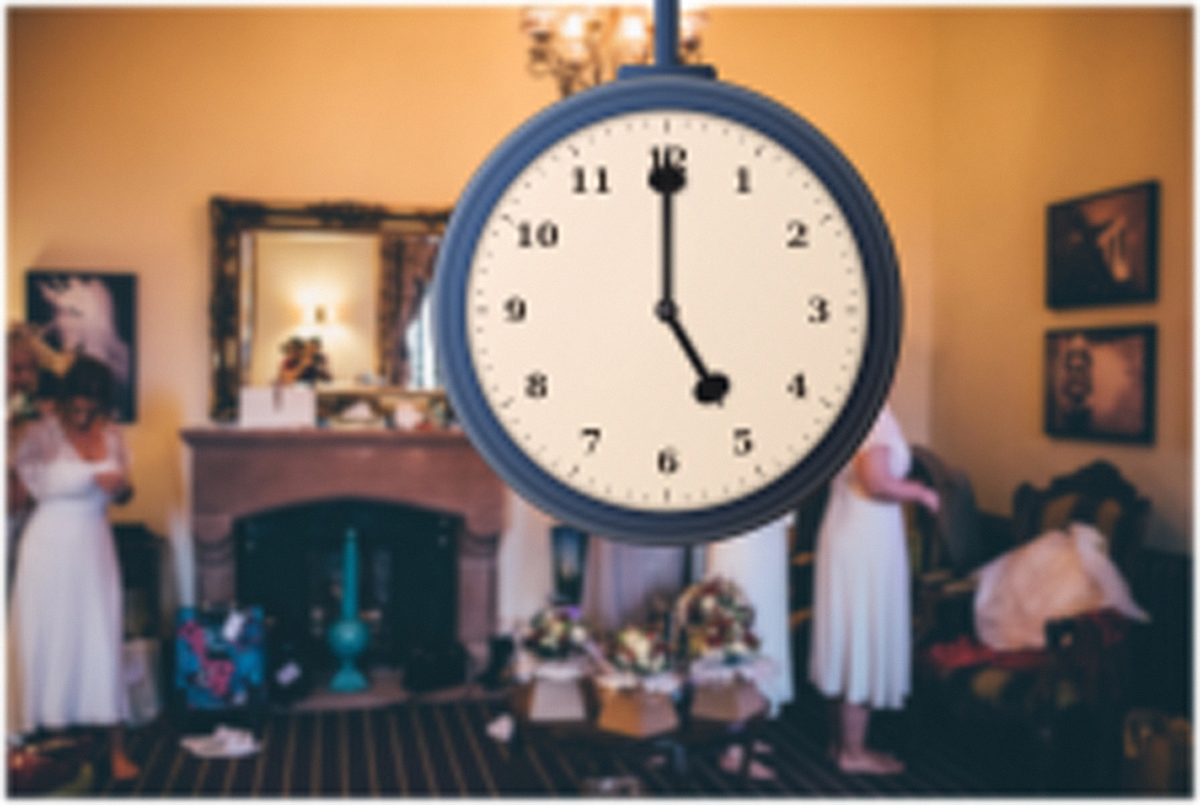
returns 5,00
